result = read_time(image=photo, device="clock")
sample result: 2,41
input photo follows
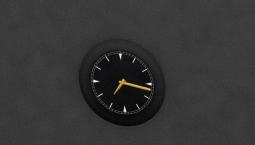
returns 7,17
